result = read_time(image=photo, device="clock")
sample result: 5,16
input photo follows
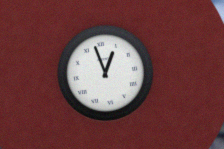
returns 12,58
